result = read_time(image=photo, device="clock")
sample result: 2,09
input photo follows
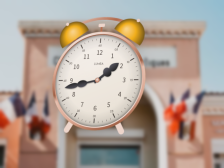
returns 1,43
